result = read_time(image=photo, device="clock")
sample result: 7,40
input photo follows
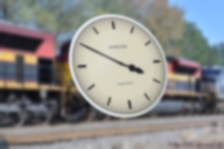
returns 3,50
